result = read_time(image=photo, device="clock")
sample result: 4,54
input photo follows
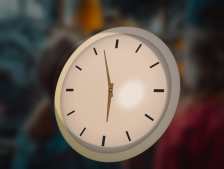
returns 5,57
